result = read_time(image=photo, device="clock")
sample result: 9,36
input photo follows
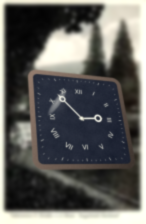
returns 2,53
